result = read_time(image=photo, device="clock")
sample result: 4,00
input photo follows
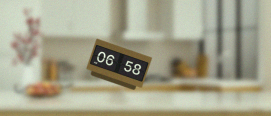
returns 6,58
